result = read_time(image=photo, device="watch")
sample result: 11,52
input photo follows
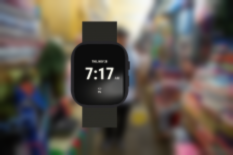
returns 7,17
